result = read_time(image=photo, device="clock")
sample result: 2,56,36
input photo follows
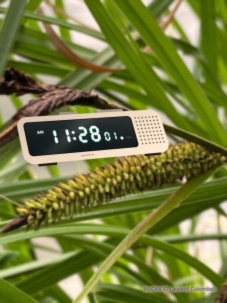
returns 11,28,01
